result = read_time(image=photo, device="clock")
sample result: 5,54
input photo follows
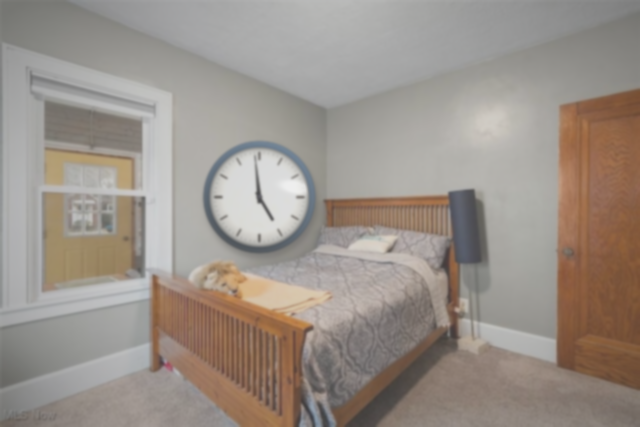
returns 4,59
